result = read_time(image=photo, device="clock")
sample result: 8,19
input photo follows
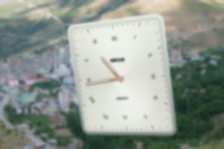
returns 10,44
